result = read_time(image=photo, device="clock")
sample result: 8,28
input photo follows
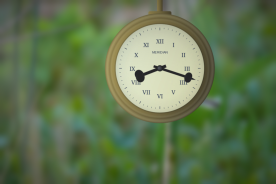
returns 8,18
